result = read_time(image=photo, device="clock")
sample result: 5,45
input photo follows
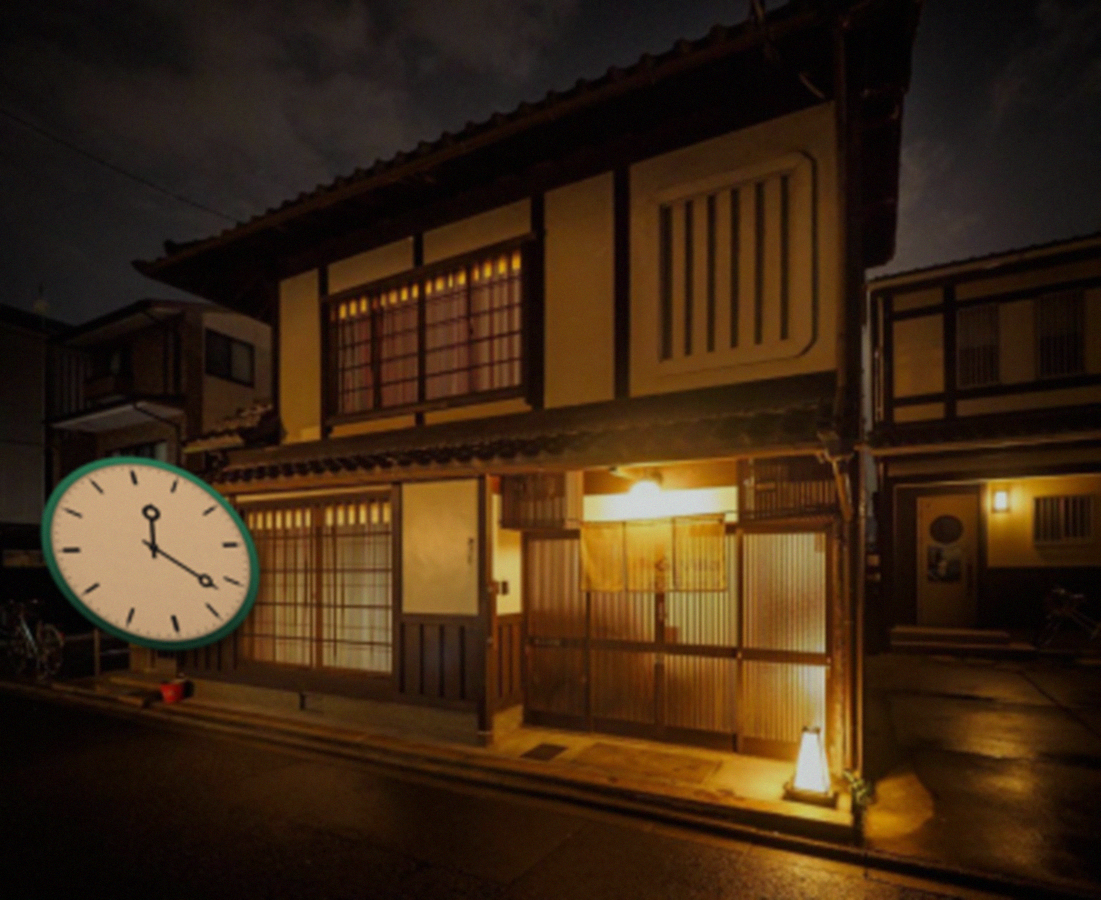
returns 12,22
